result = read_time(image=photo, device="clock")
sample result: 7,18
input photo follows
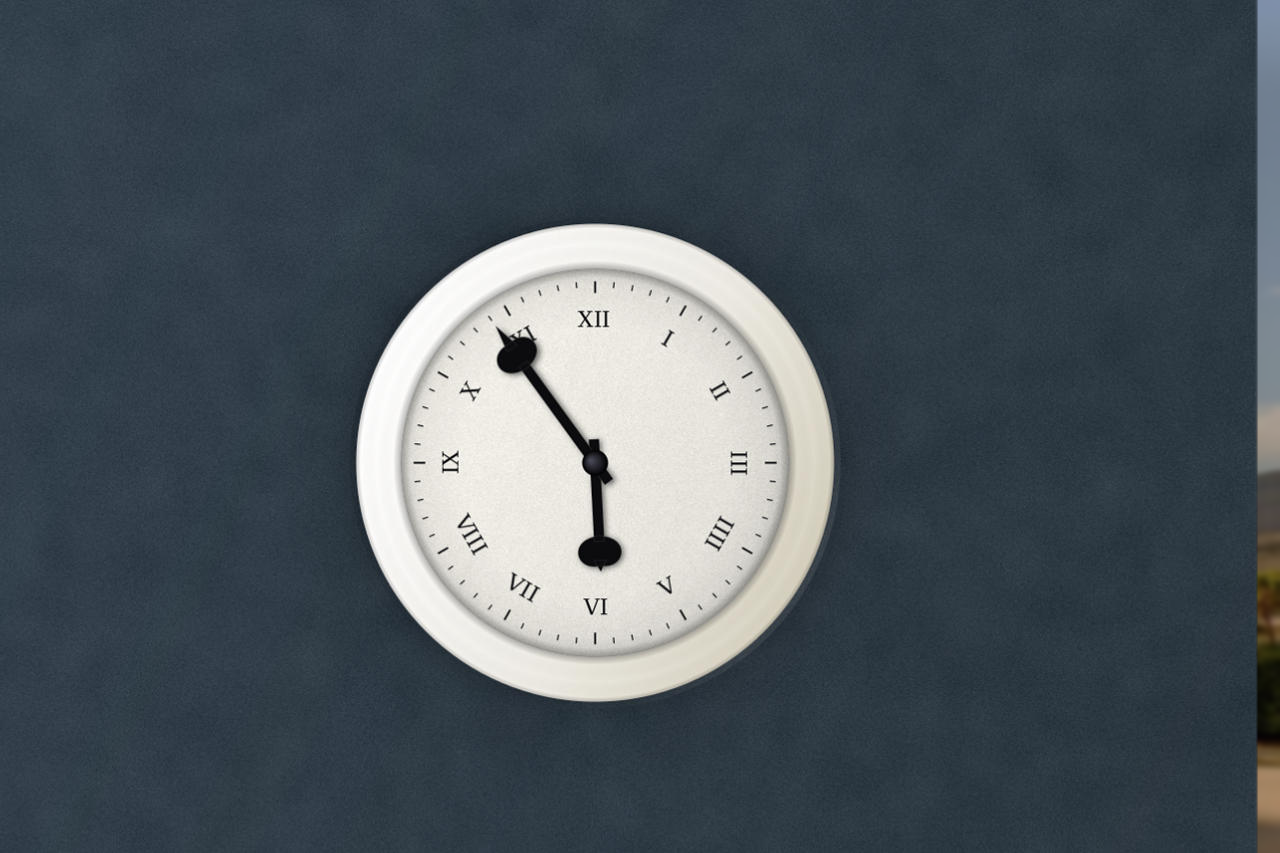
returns 5,54
